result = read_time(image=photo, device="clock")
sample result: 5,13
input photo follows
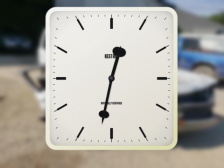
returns 12,32
